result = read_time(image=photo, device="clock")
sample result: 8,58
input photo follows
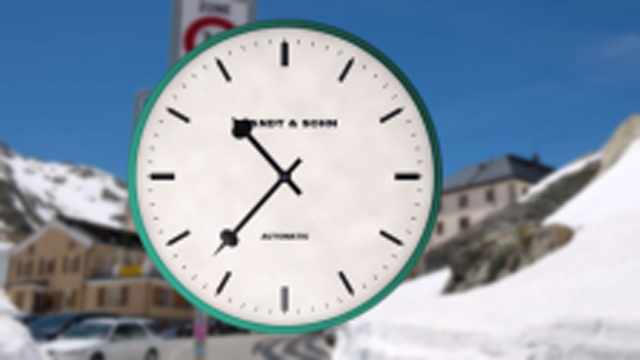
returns 10,37
